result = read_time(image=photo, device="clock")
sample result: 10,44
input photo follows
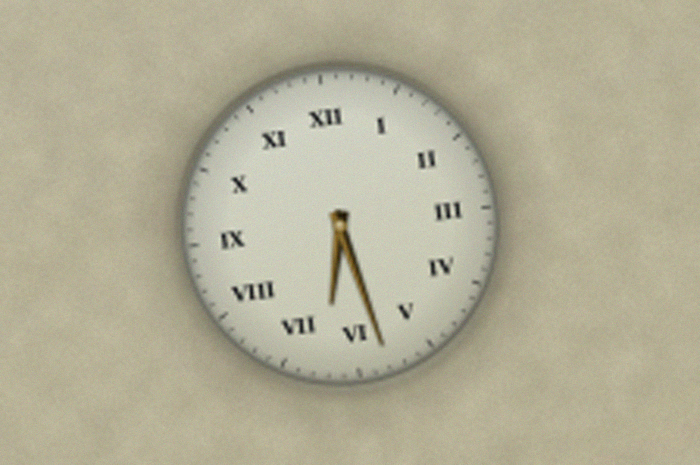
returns 6,28
